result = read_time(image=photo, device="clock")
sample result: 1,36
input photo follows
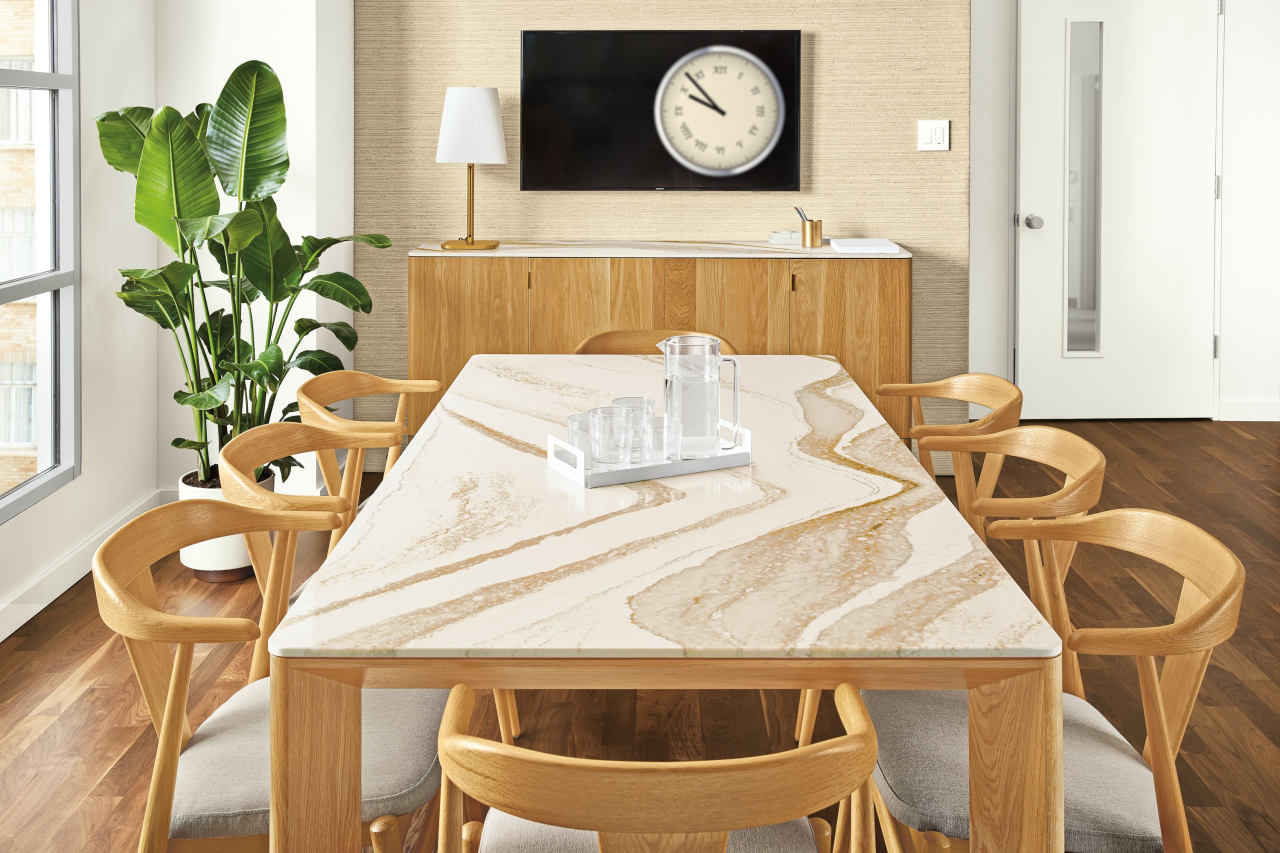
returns 9,53
